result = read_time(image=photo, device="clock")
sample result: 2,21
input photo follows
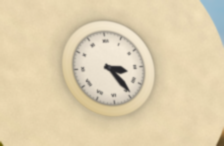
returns 3,24
